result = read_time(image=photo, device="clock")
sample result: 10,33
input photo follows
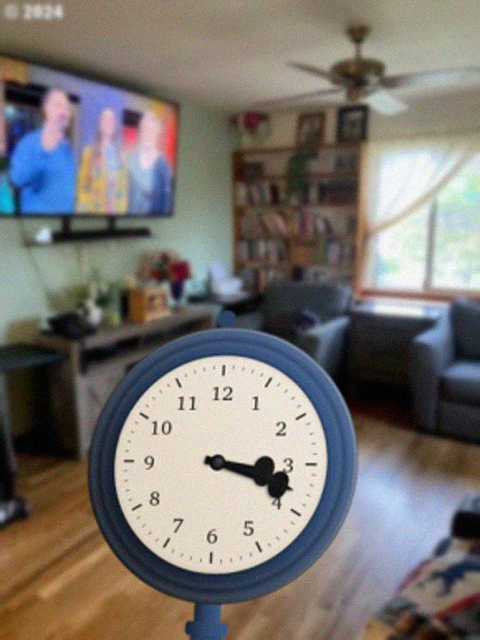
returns 3,18
